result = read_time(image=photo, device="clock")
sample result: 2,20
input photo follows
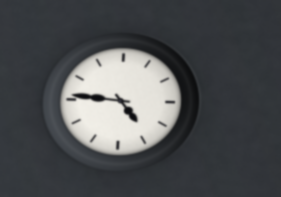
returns 4,46
